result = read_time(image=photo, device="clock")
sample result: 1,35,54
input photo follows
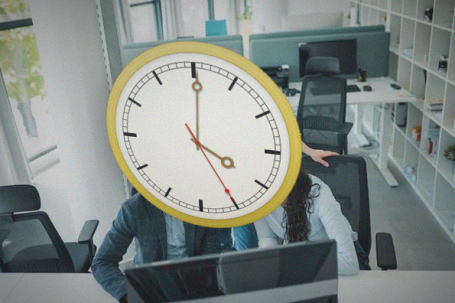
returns 4,00,25
